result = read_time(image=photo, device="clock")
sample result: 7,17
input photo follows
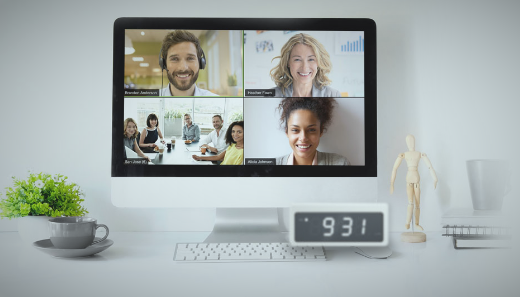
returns 9,31
